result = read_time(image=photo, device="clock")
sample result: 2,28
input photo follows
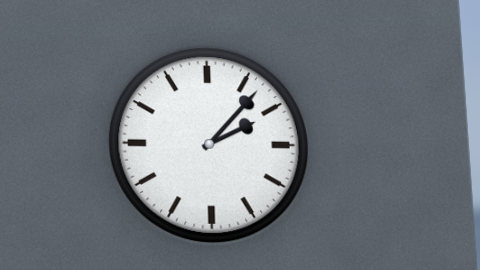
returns 2,07
